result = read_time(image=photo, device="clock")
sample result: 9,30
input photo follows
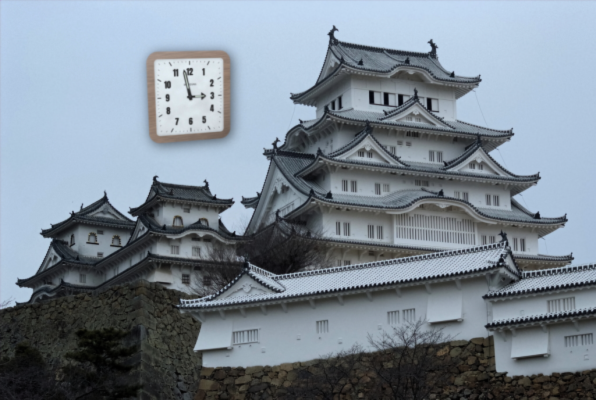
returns 2,58
